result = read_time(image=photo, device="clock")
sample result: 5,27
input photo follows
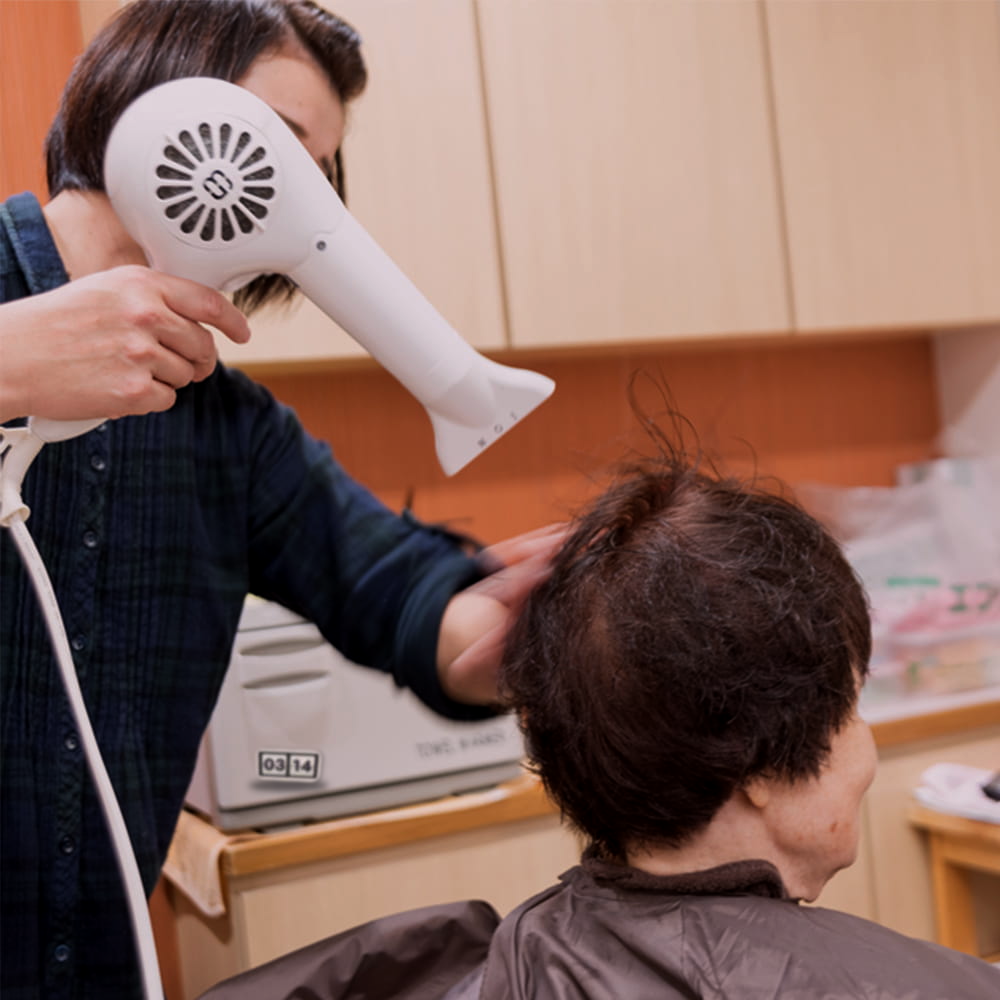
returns 3,14
